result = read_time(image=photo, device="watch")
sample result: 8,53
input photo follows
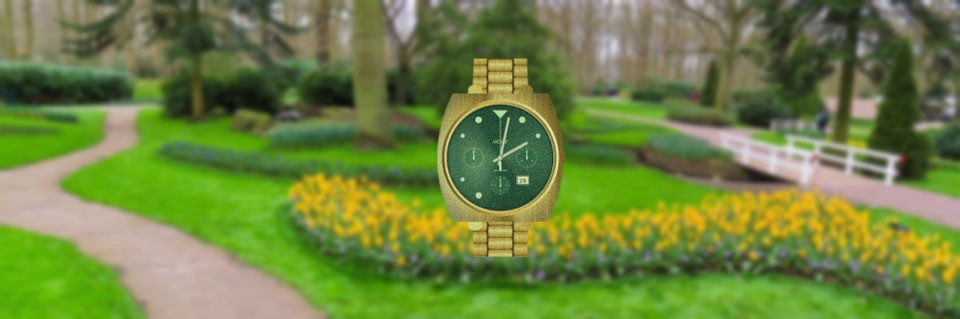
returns 2,02
